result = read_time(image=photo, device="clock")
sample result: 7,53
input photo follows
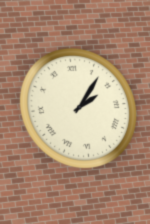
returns 2,07
